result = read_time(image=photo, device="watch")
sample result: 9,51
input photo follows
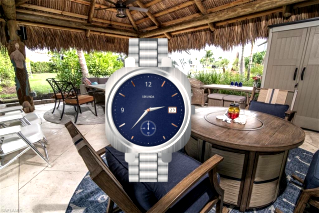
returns 2,37
